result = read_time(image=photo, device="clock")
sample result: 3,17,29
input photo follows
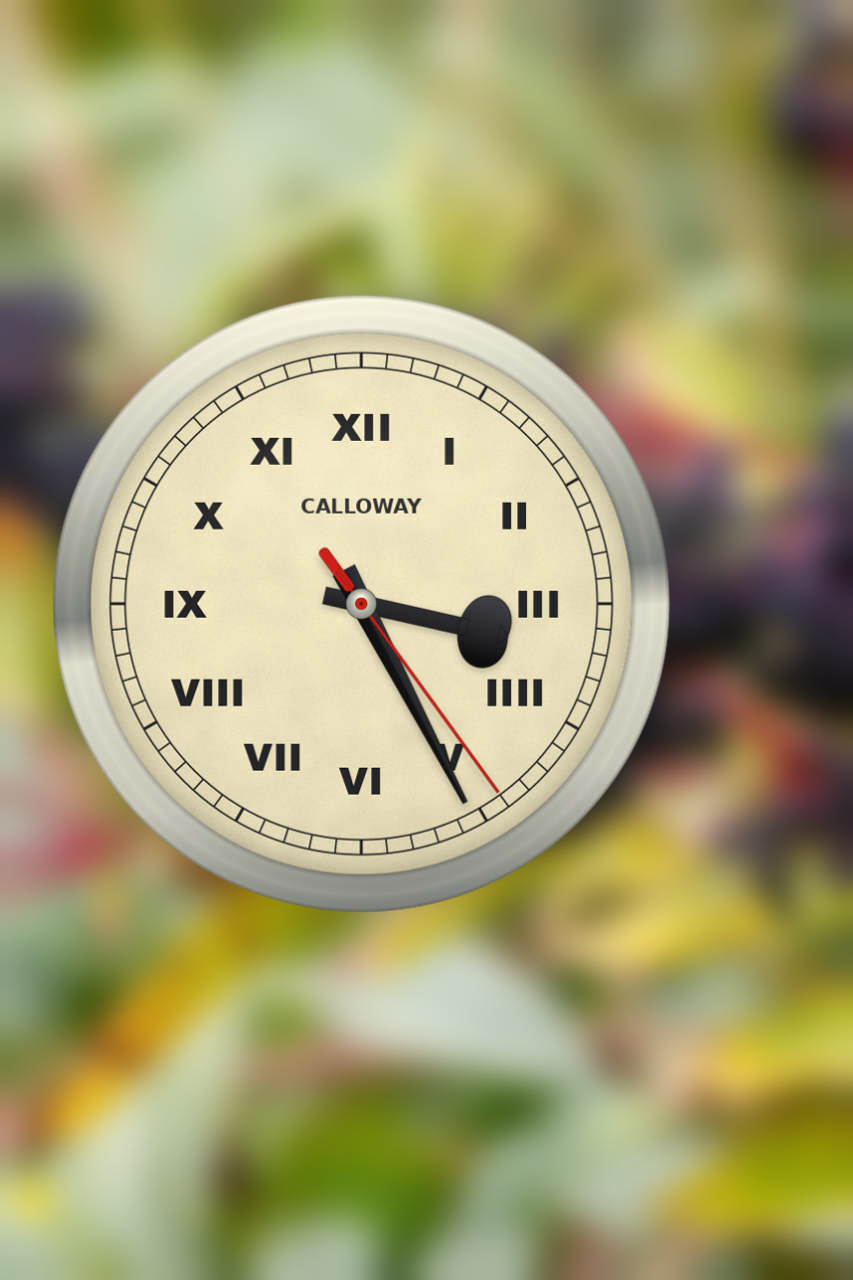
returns 3,25,24
